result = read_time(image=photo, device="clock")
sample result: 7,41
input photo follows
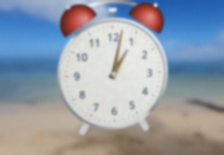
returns 1,02
